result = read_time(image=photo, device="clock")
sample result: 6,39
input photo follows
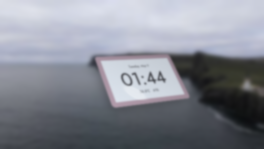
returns 1,44
